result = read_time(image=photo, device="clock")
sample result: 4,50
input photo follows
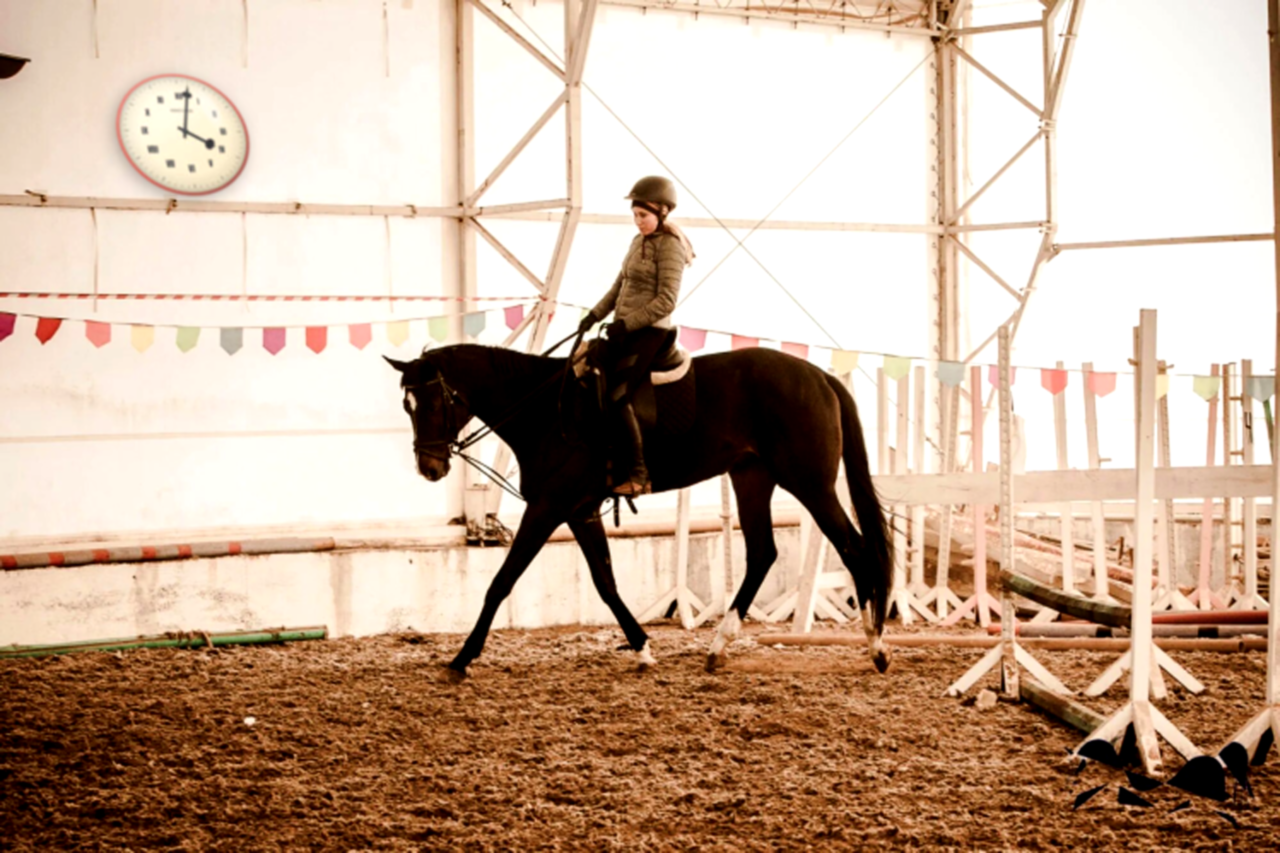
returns 4,02
